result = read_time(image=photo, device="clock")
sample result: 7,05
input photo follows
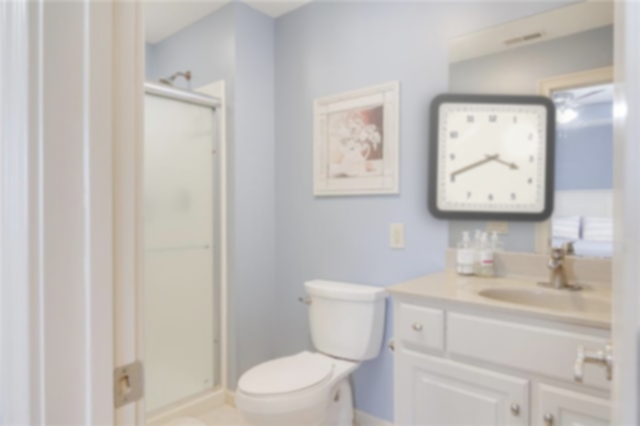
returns 3,41
